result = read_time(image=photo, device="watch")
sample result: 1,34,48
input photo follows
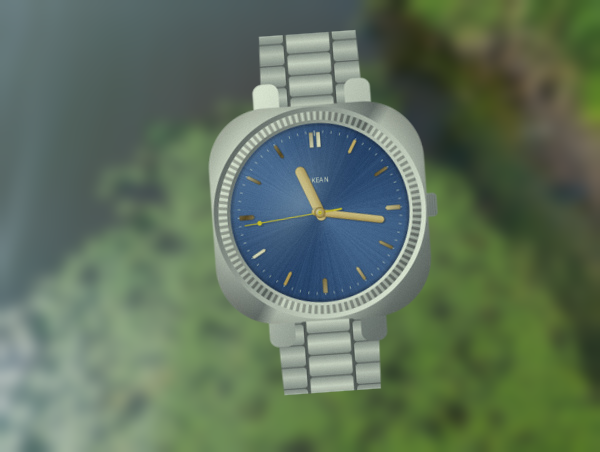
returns 11,16,44
